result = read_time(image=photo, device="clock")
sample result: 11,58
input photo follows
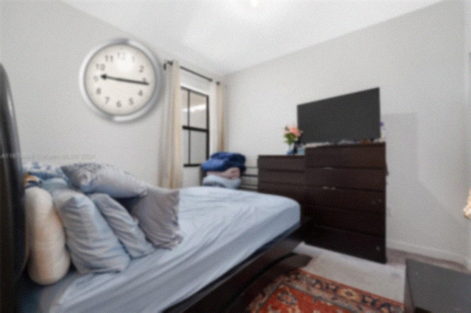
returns 9,16
